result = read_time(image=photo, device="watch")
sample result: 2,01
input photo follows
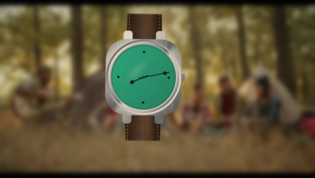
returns 8,13
